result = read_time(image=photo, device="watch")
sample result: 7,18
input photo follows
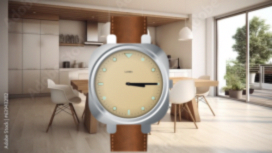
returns 3,15
